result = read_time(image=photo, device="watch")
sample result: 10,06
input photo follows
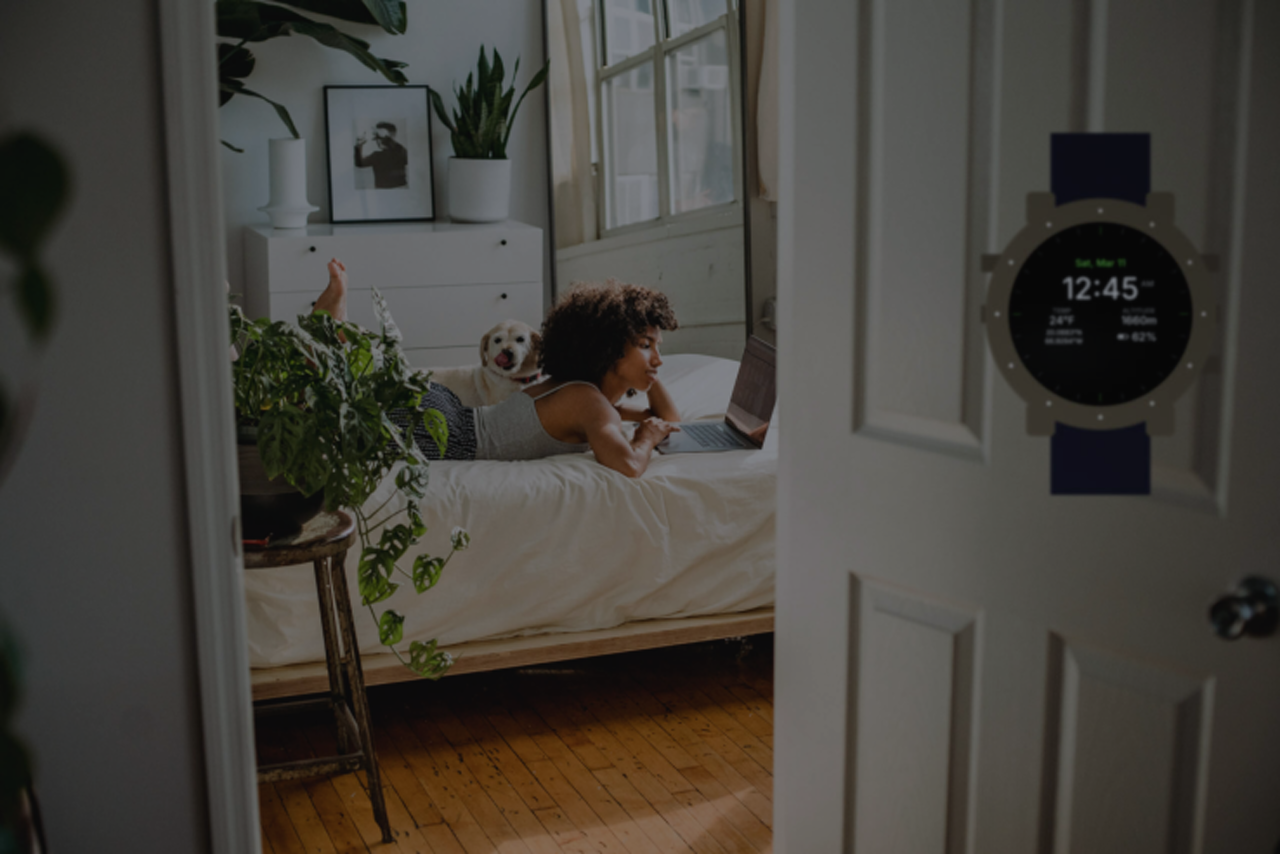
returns 12,45
